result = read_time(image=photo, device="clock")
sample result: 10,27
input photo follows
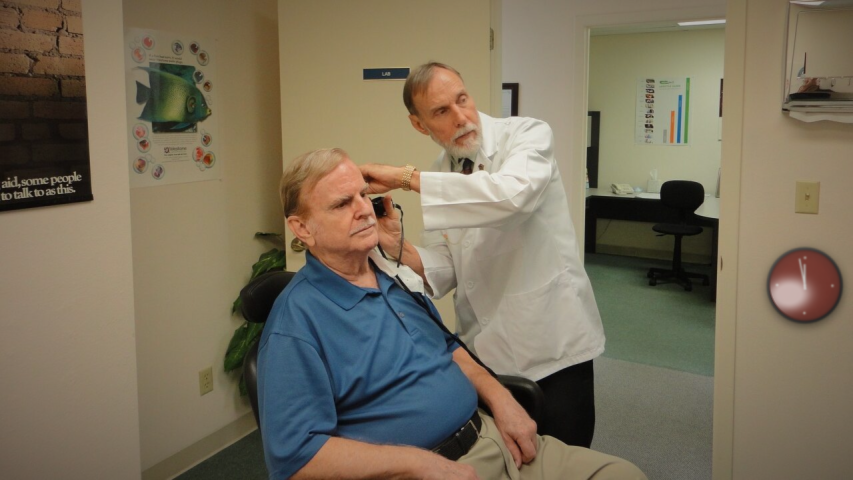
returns 11,58
